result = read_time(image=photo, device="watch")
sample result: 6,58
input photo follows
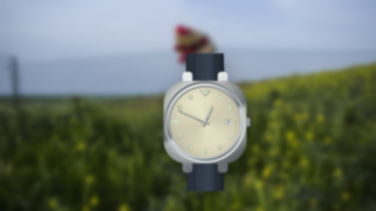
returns 12,49
